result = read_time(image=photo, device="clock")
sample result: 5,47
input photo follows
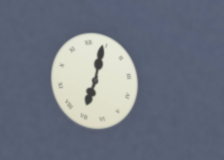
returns 7,04
